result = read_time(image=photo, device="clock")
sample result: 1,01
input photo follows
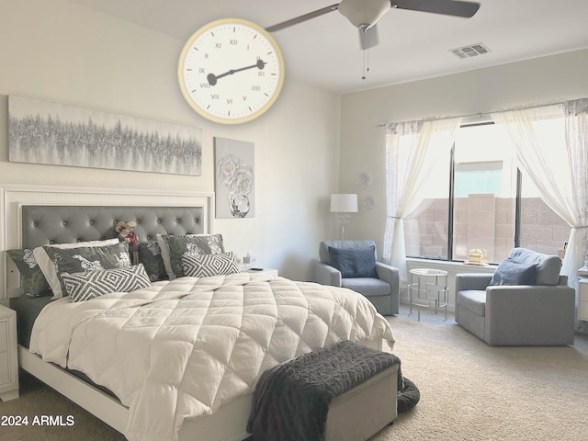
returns 8,12
